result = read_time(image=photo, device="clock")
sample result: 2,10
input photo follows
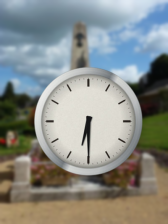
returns 6,30
